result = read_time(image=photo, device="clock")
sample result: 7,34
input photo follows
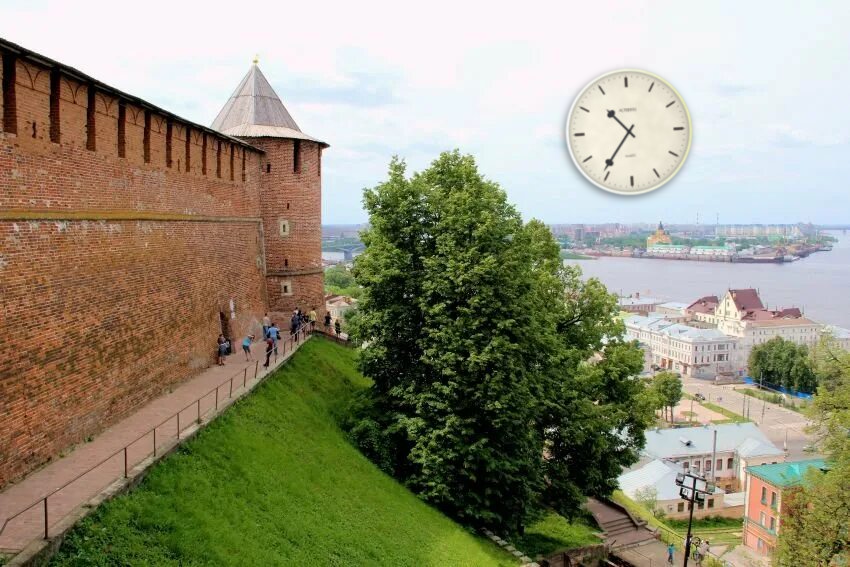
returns 10,36
